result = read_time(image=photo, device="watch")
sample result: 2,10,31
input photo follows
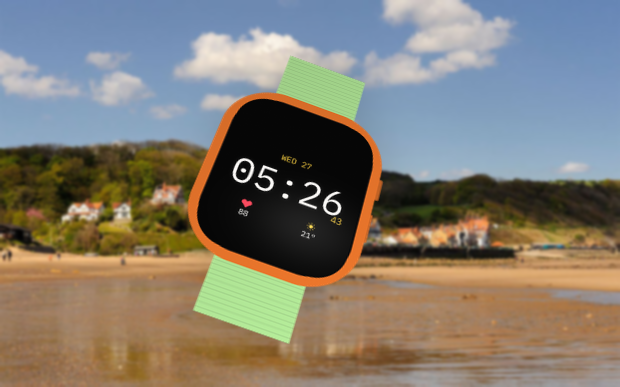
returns 5,26,43
